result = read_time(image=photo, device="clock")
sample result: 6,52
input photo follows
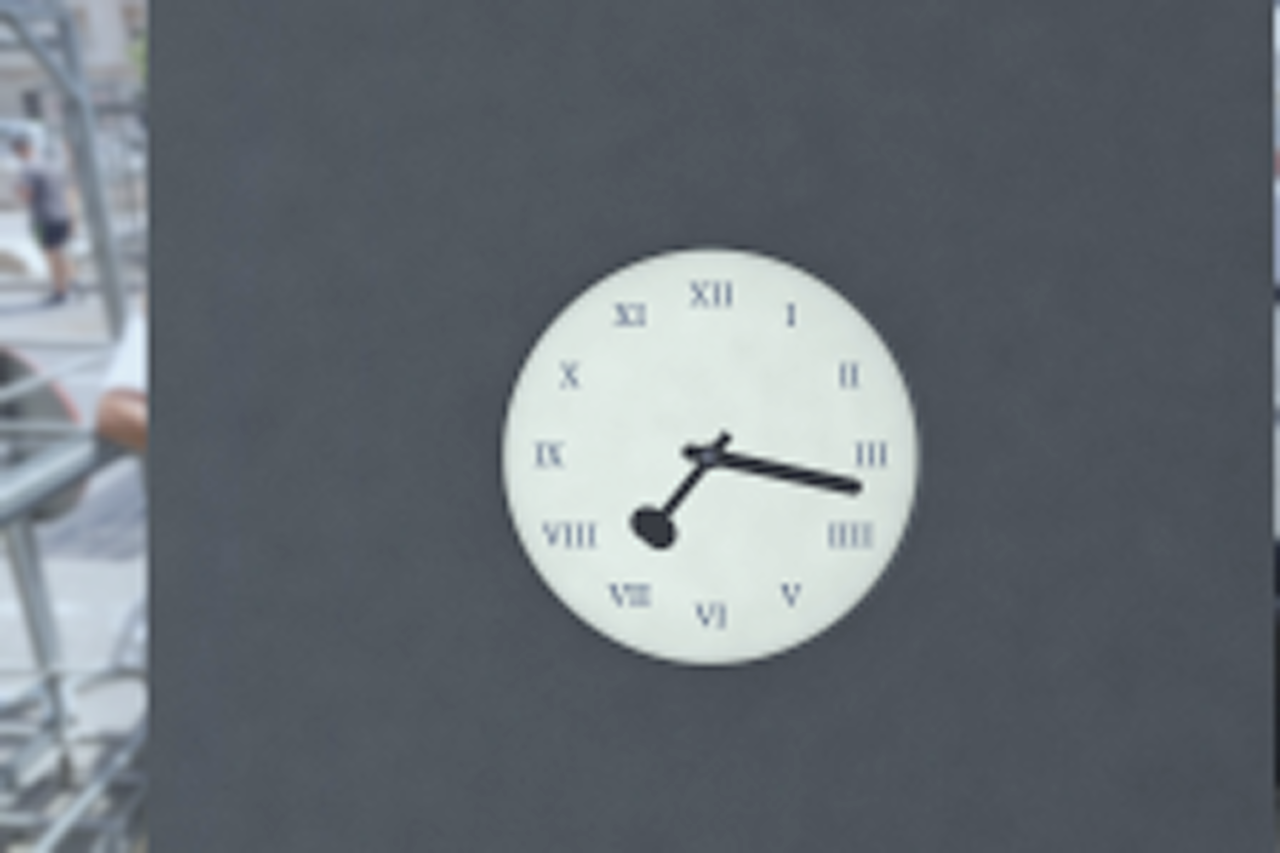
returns 7,17
